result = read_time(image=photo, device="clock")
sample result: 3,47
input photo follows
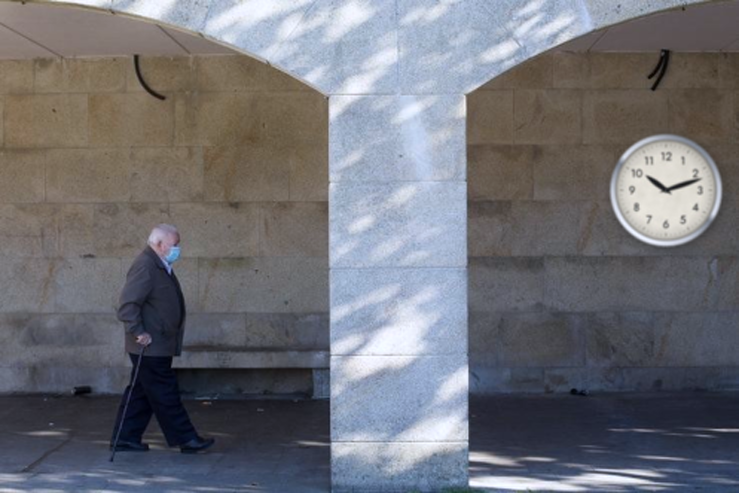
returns 10,12
